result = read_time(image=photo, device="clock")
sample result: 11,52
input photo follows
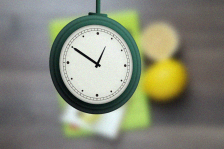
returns 12,50
